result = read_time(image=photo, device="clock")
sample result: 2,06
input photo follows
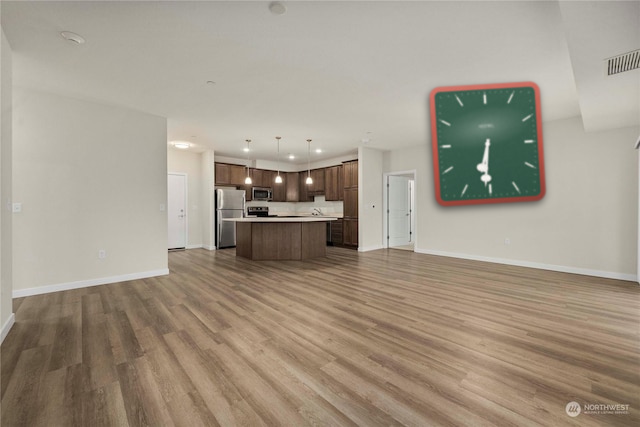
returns 6,31
